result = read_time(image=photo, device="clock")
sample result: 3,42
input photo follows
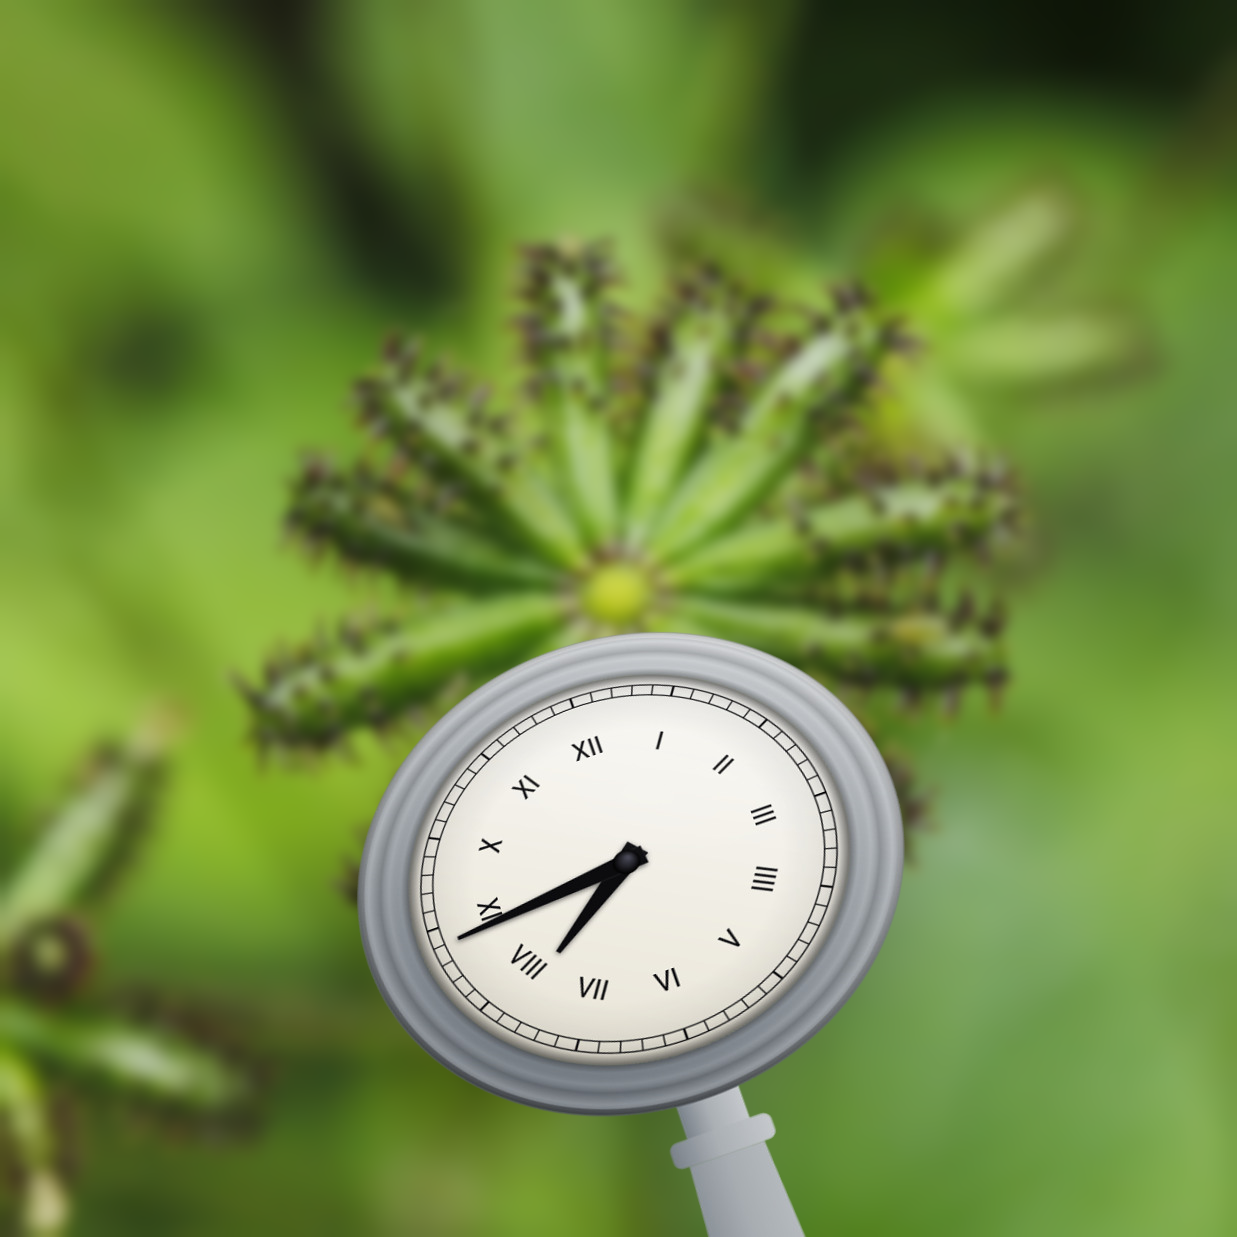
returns 7,44
